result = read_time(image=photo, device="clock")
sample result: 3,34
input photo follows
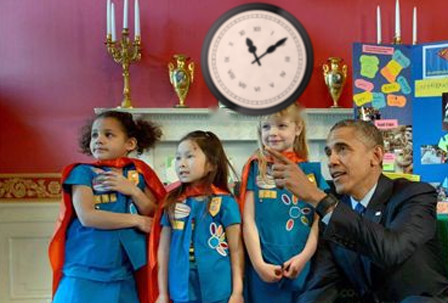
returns 11,09
